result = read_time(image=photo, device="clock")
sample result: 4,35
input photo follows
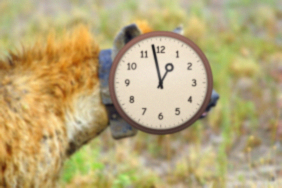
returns 12,58
